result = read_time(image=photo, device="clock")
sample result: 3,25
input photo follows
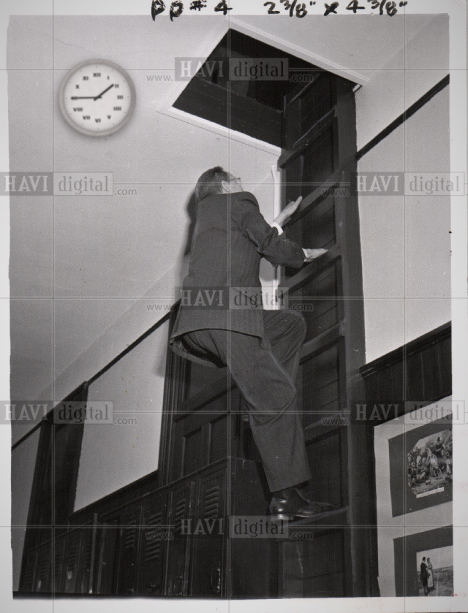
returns 1,45
